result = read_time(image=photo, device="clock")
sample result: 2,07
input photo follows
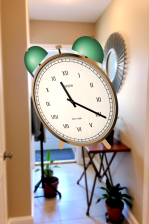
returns 11,20
